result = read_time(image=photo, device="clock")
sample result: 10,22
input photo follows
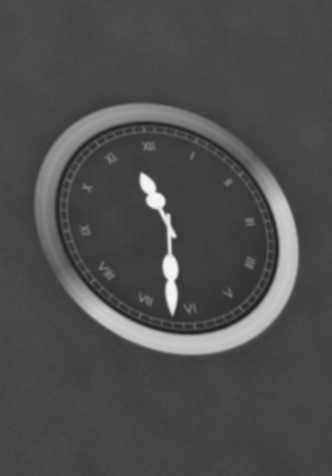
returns 11,32
